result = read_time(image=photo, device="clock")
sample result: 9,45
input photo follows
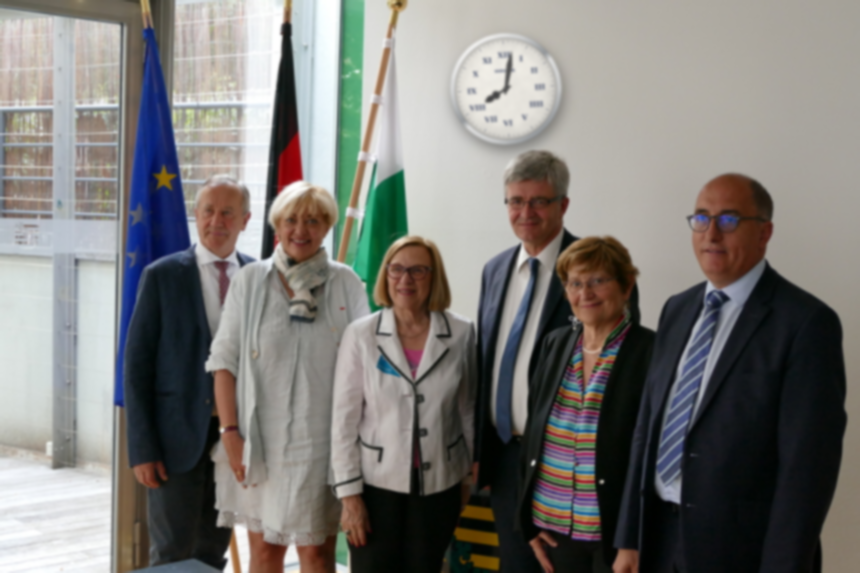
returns 8,02
